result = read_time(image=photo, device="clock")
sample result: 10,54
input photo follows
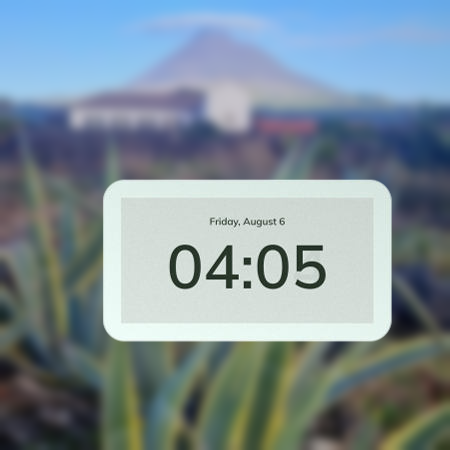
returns 4,05
